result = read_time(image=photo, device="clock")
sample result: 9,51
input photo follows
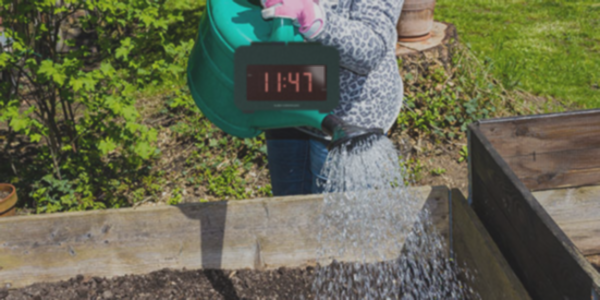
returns 11,47
